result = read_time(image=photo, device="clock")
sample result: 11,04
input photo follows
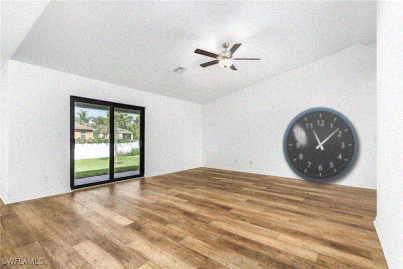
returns 11,08
